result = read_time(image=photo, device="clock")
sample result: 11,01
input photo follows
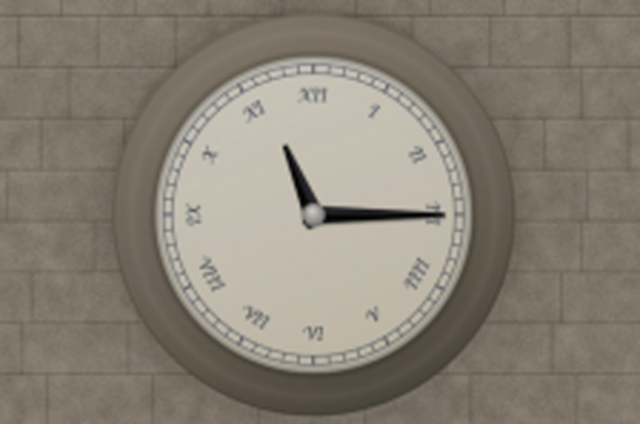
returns 11,15
